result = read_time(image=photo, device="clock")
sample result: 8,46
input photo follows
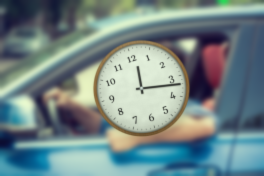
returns 12,17
